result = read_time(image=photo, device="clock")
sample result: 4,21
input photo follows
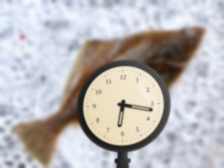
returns 6,17
